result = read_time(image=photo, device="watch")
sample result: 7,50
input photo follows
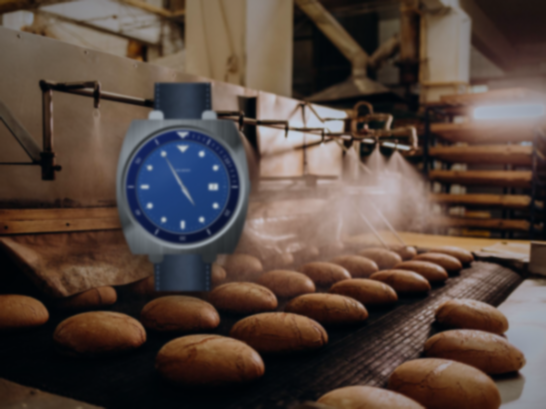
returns 4,55
